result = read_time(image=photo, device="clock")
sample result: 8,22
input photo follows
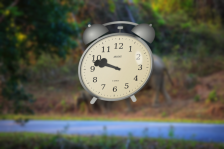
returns 9,48
